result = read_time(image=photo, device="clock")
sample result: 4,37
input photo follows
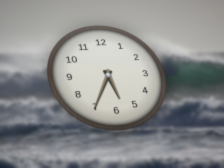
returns 5,35
